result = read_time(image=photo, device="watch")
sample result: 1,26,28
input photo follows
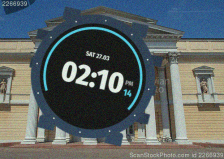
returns 2,10,14
